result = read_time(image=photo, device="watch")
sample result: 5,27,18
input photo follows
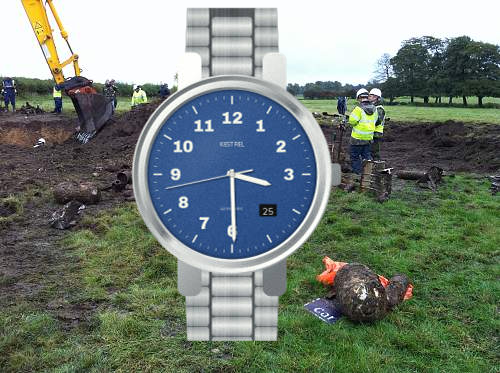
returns 3,29,43
